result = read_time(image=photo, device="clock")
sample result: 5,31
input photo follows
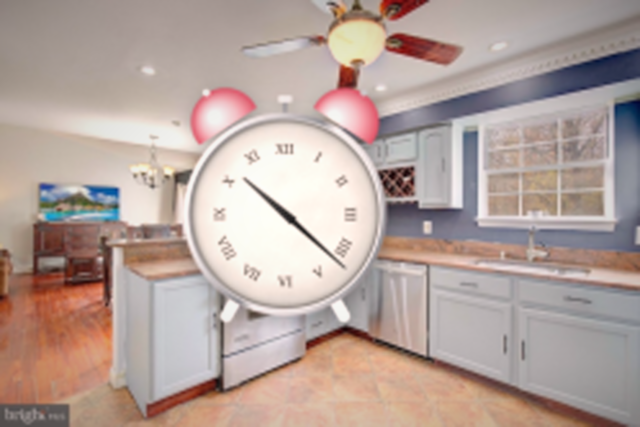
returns 10,22
